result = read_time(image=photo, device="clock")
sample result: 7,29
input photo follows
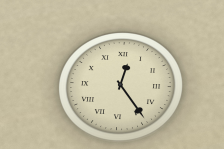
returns 12,24
